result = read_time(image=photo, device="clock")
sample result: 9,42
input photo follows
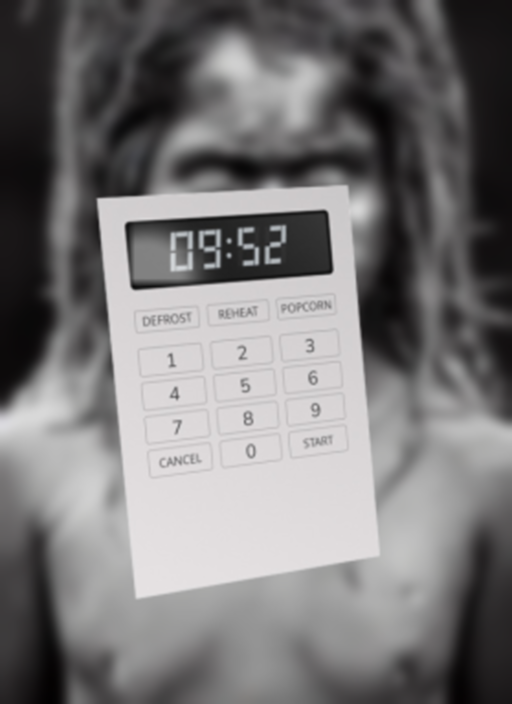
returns 9,52
